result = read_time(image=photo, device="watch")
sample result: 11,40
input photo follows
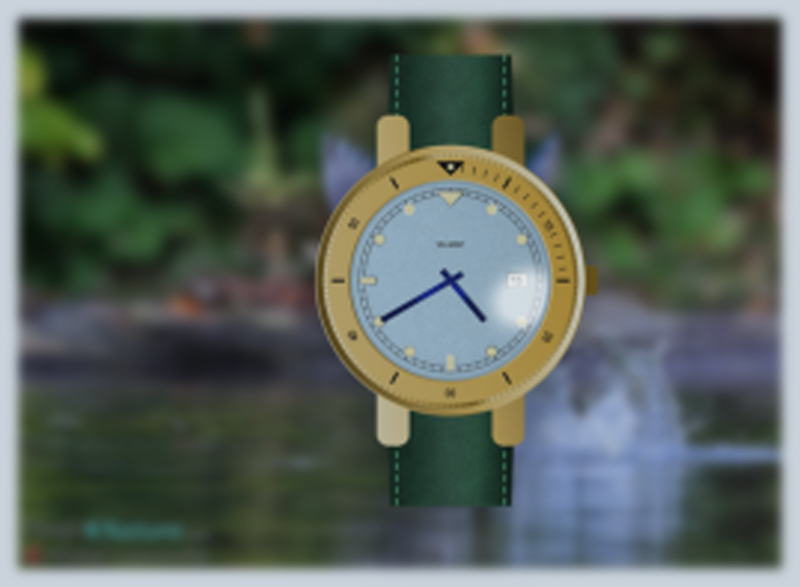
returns 4,40
